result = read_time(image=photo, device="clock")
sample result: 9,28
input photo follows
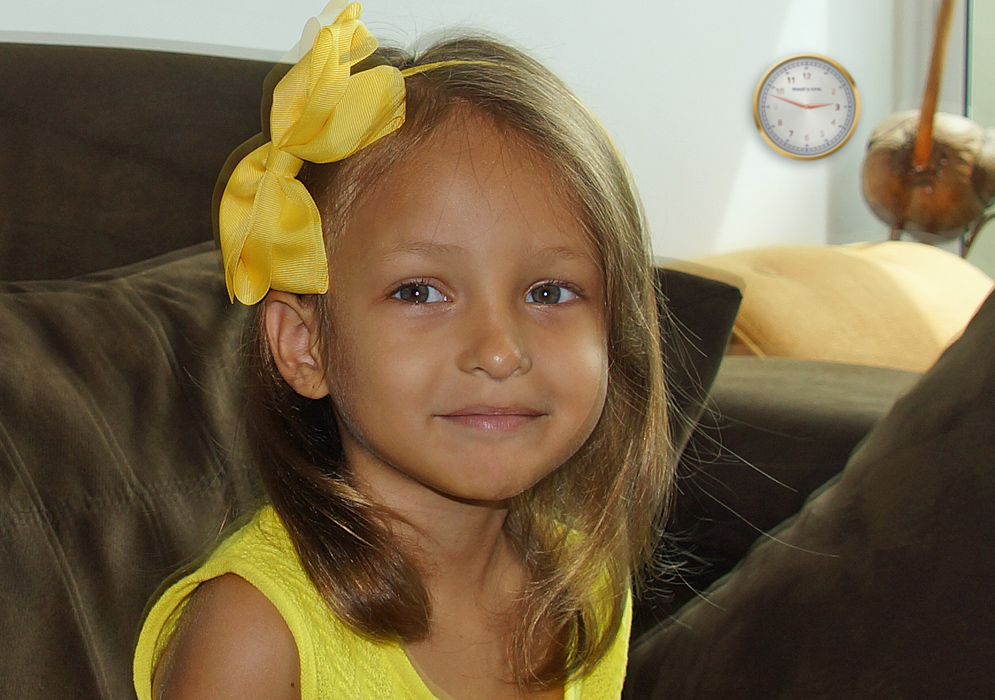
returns 2,48
